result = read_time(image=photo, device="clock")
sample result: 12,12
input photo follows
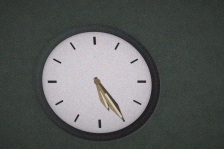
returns 5,25
